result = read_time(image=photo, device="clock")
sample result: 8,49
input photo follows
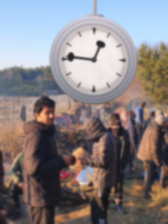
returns 12,46
